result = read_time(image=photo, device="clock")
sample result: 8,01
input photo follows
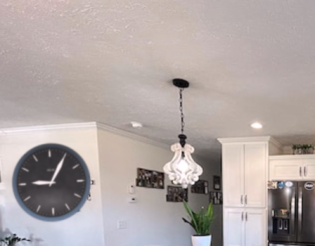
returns 9,05
